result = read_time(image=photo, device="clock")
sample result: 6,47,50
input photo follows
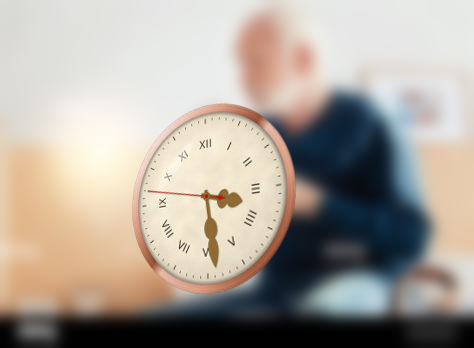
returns 3,28,47
